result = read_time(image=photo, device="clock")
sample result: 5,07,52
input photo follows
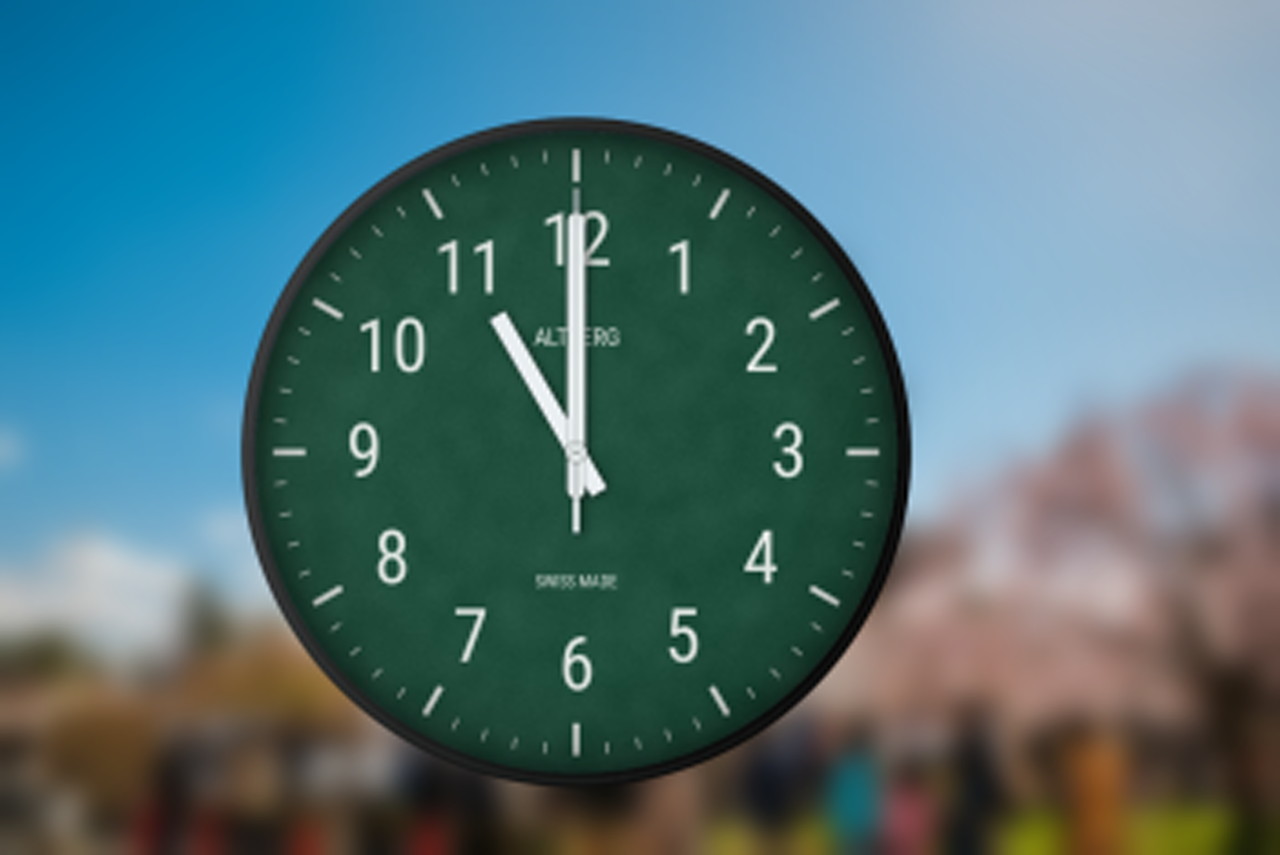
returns 11,00,00
